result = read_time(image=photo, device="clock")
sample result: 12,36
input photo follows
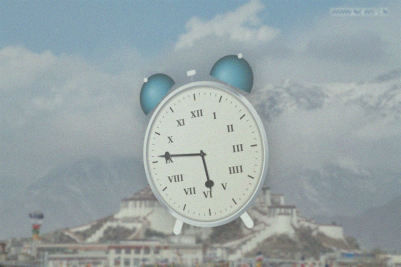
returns 5,46
